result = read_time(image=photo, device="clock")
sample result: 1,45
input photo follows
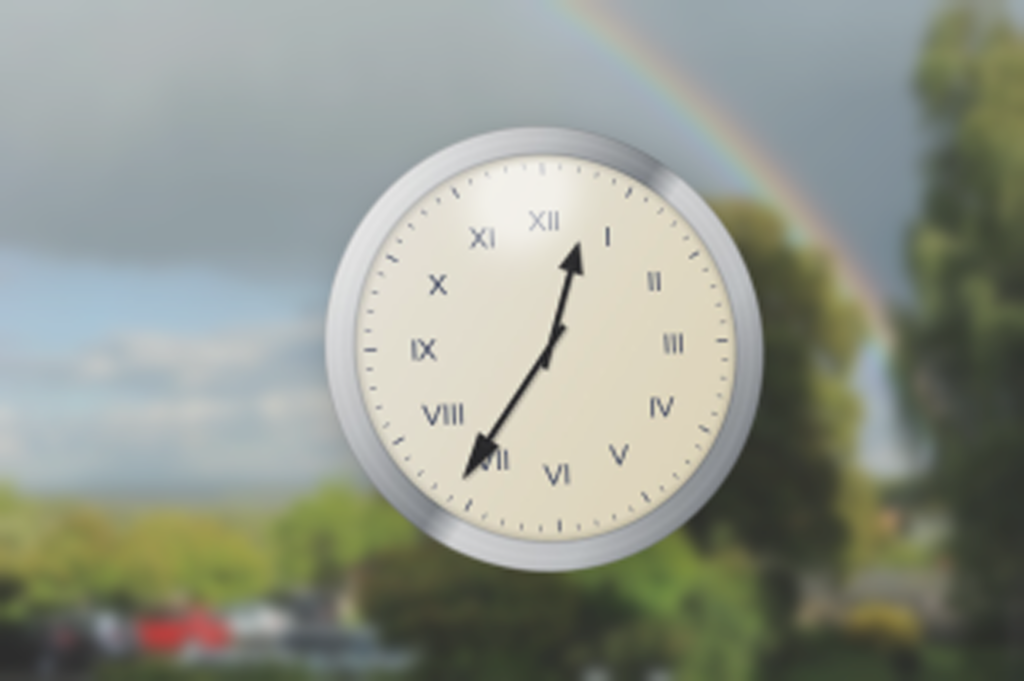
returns 12,36
